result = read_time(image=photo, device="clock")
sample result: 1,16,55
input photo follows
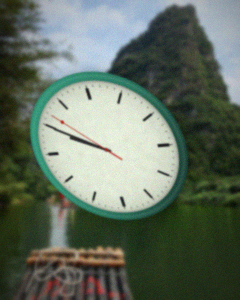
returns 9,49,52
